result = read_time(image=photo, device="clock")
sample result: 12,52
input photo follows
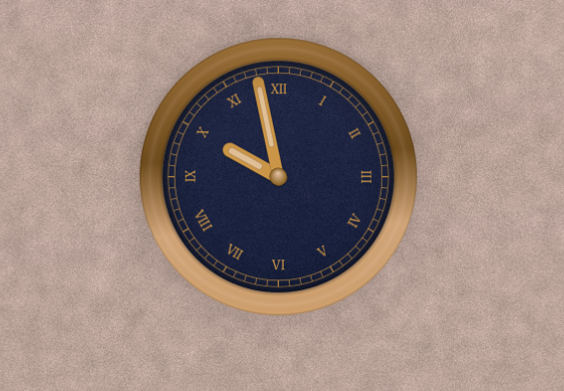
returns 9,58
